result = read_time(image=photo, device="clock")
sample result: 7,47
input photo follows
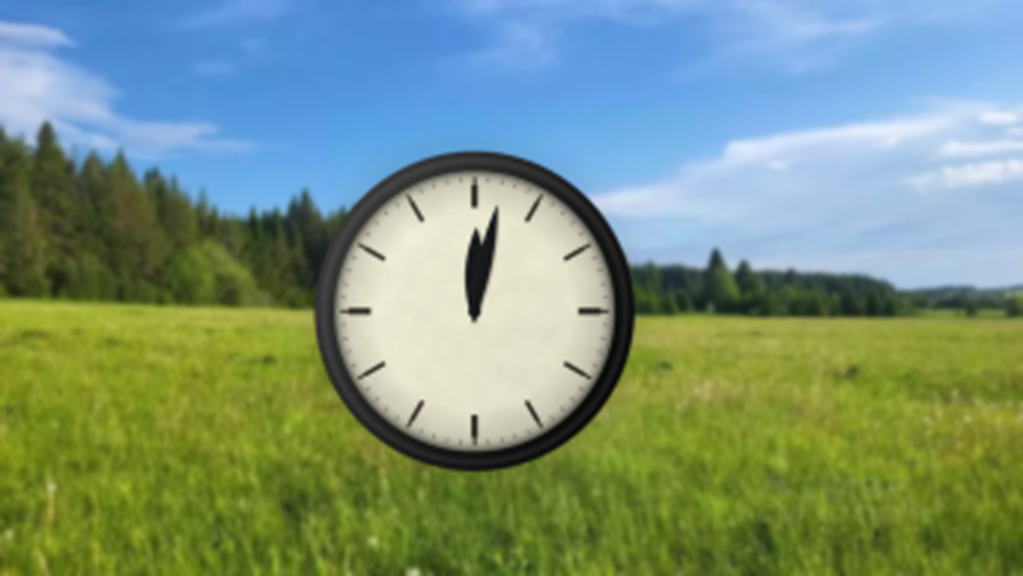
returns 12,02
